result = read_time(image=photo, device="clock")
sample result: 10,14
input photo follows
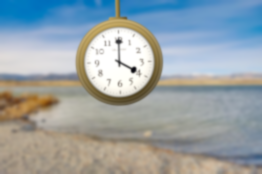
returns 4,00
